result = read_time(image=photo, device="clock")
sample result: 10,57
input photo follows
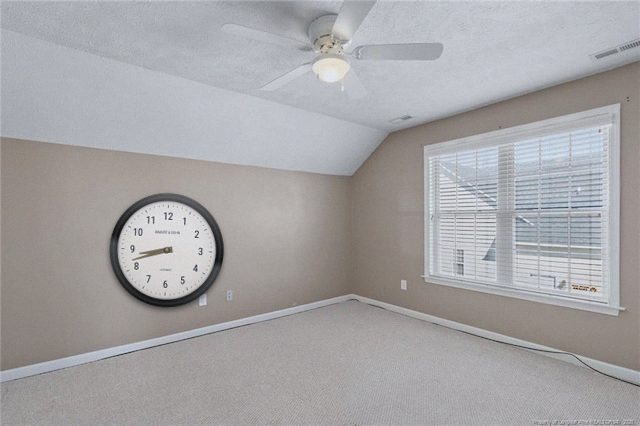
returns 8,42
